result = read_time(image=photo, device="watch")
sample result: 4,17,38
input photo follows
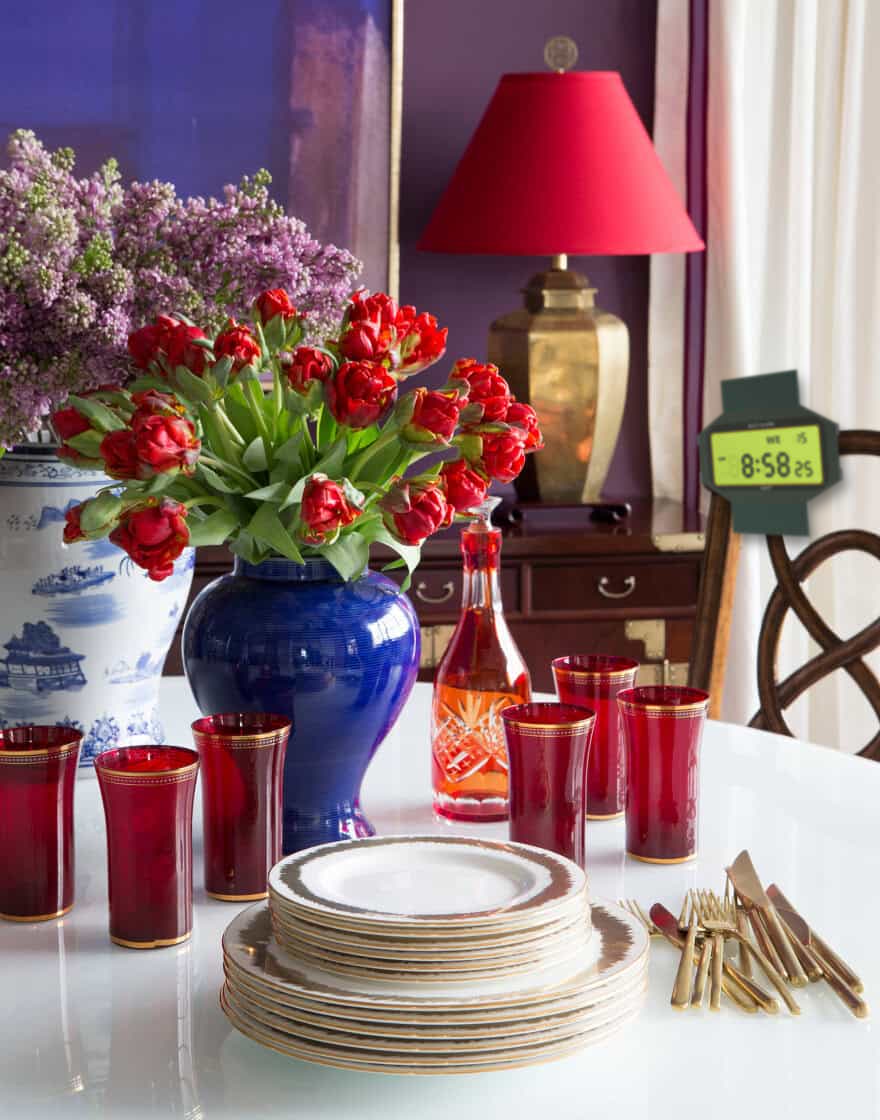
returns 8,58,25
